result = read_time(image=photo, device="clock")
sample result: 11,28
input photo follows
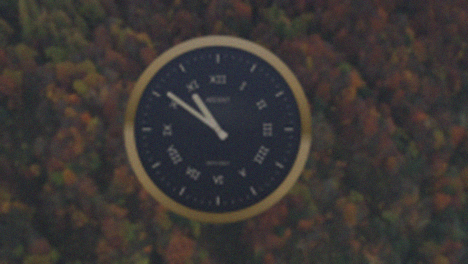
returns 10,51
